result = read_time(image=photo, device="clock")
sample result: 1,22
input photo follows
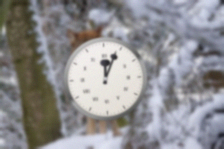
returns 12,04
